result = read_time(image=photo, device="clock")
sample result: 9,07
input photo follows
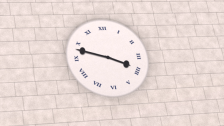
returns 3,48
